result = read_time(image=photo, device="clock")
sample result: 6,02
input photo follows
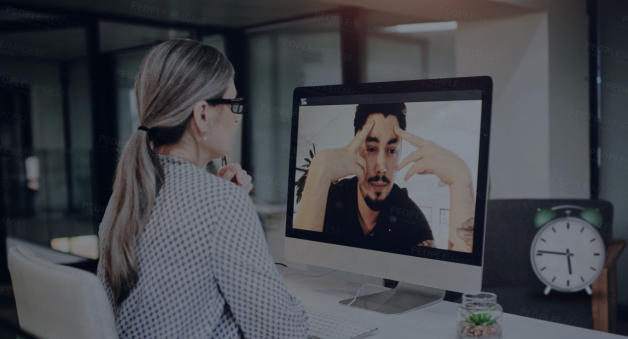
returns 5,46
